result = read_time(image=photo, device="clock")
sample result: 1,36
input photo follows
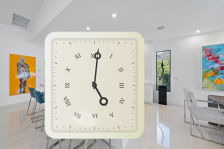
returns 5,01
